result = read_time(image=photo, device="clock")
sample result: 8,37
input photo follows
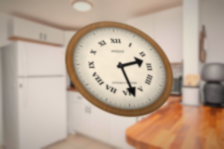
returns 2,28
